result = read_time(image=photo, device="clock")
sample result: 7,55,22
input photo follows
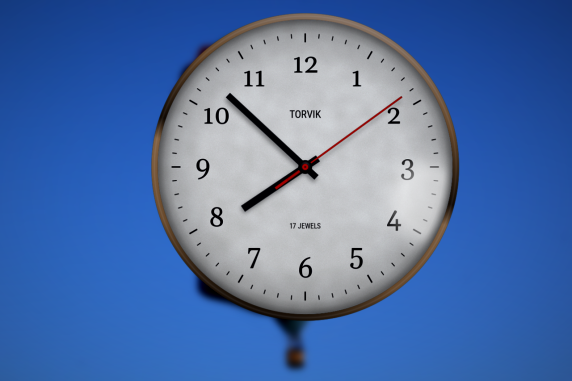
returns 7,52,09
